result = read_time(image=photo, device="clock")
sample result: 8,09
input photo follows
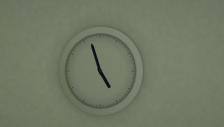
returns 4,57
